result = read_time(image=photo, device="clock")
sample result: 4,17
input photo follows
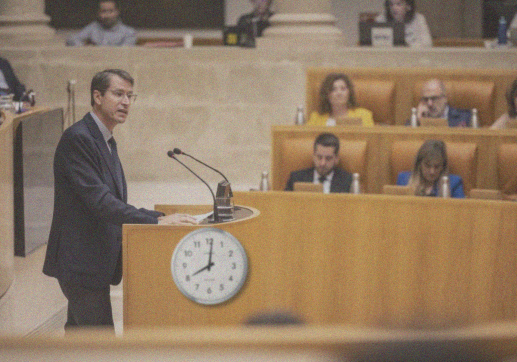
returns 8,01
